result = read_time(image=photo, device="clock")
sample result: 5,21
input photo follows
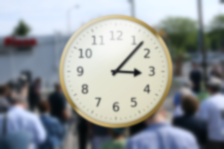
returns 3,07
